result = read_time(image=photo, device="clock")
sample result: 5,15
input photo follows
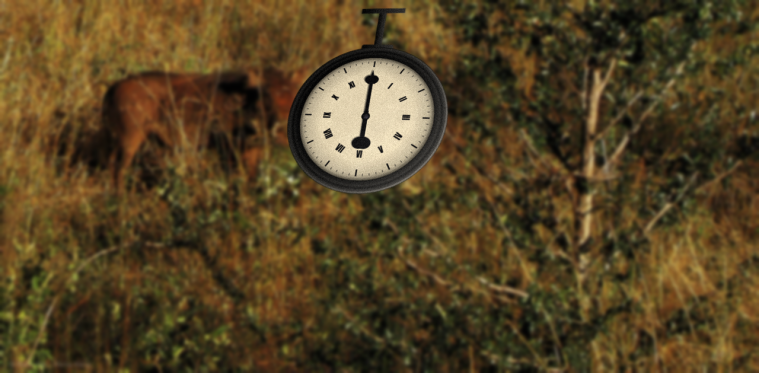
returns 6,00
